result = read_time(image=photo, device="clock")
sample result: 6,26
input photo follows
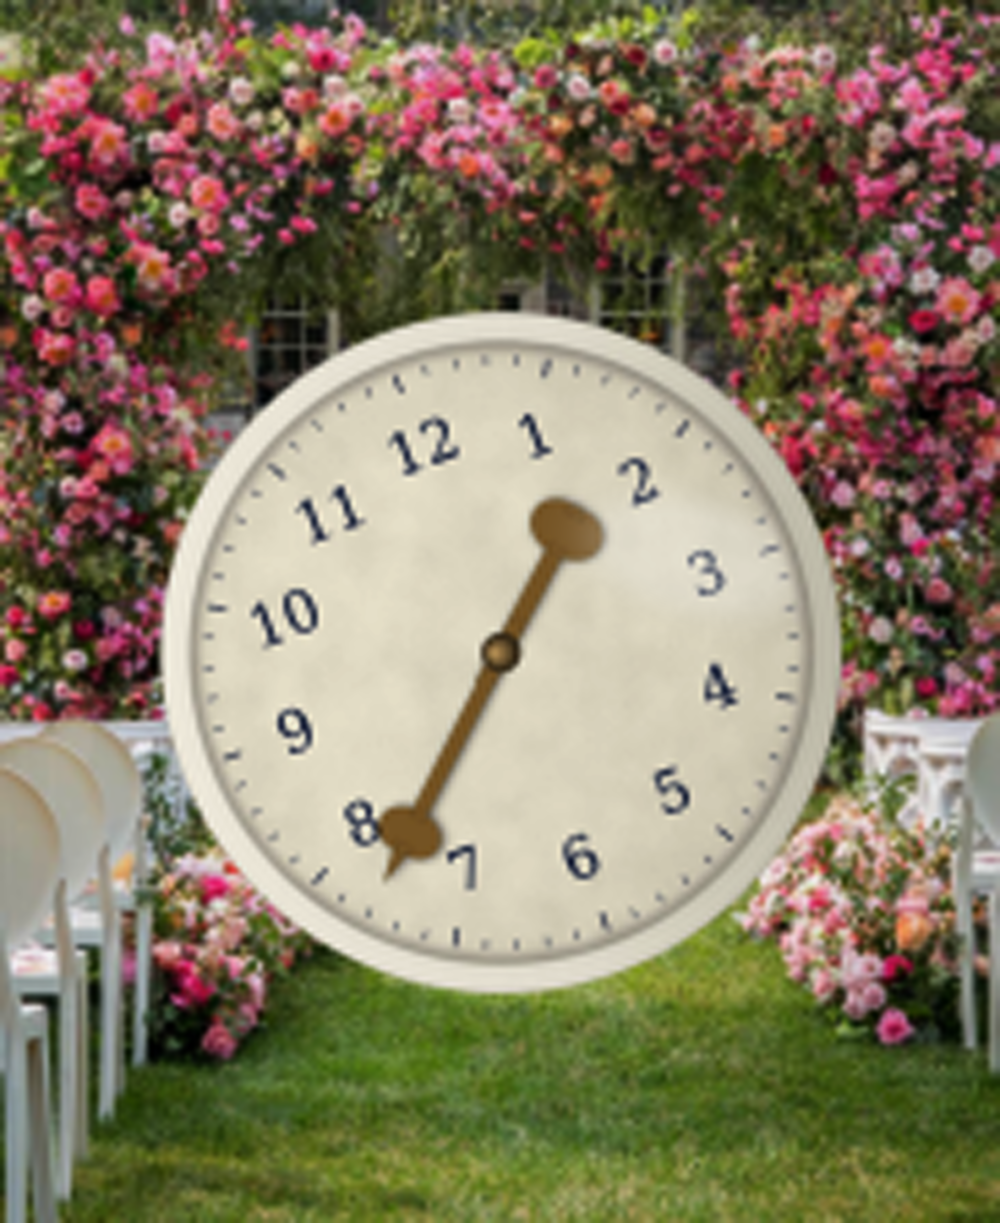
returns 1,38
